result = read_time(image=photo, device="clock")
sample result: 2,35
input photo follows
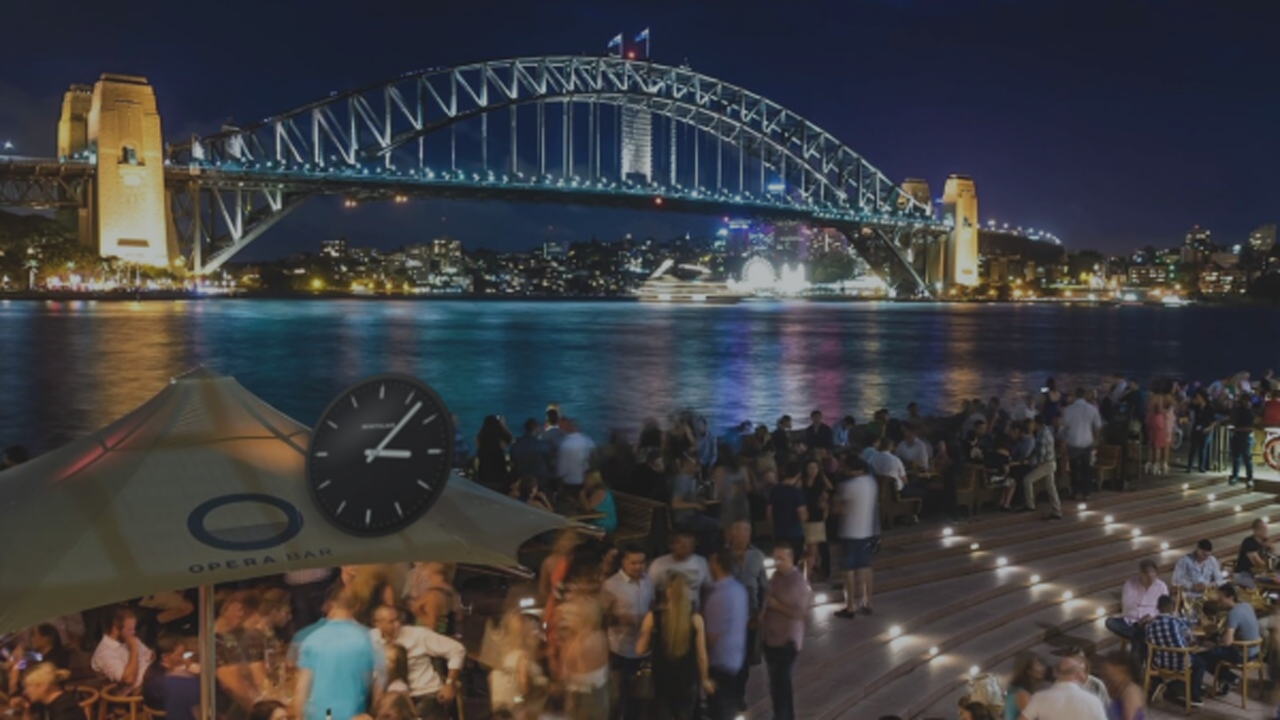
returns 3,07
